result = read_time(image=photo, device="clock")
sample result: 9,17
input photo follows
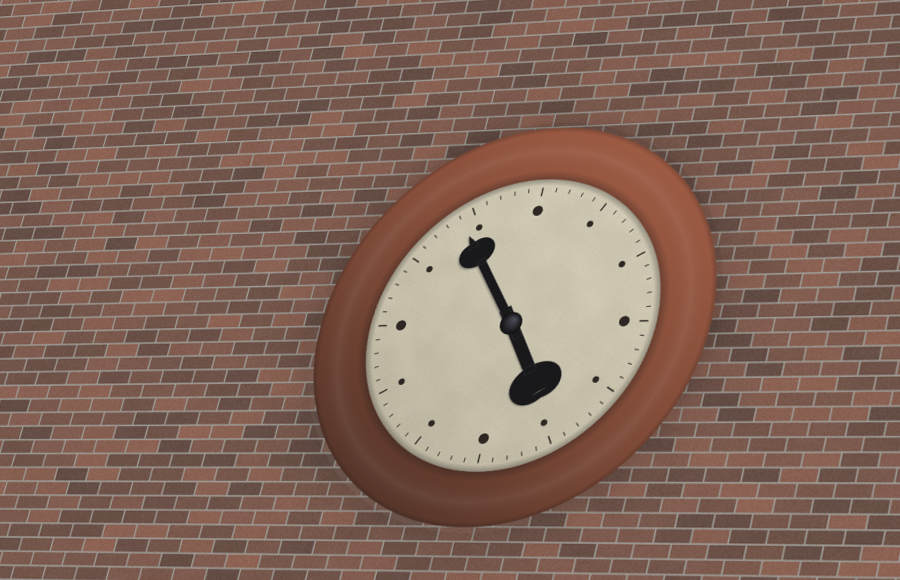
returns 4,54
